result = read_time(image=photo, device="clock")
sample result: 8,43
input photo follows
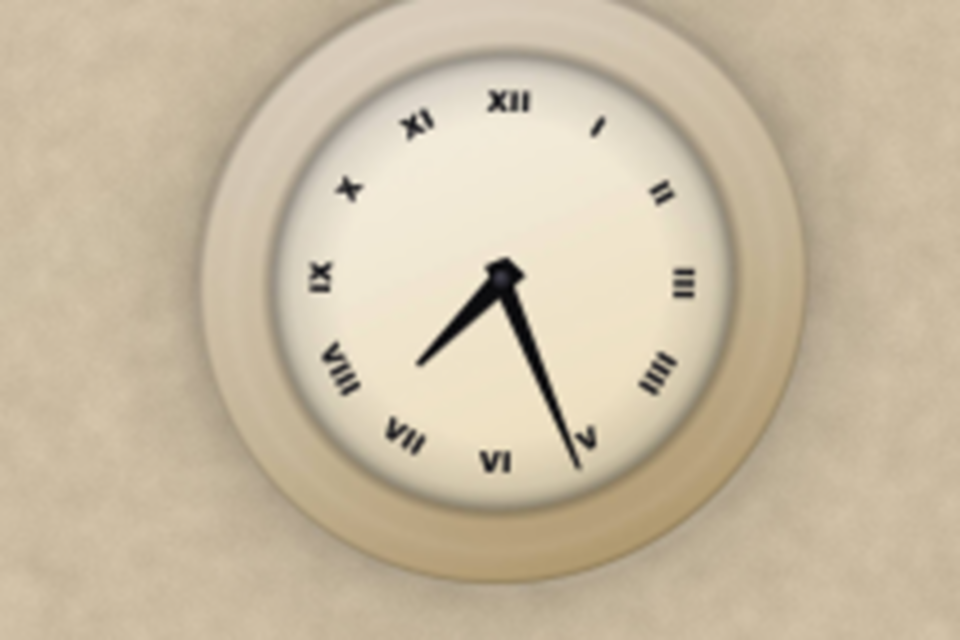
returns 7,26
